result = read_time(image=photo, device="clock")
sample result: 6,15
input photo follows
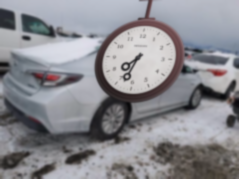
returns 7,33
